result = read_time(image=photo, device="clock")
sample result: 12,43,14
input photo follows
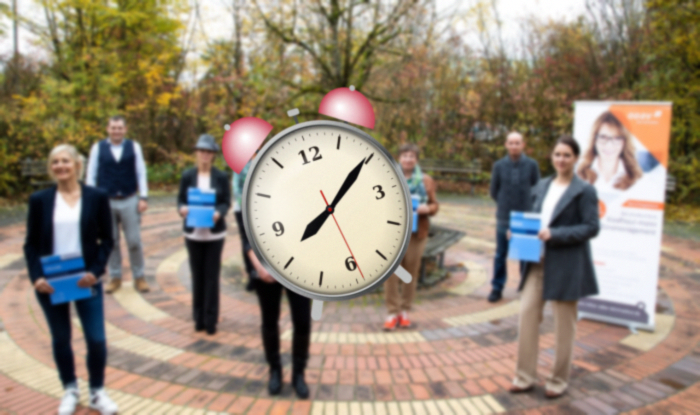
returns 8,09,29
